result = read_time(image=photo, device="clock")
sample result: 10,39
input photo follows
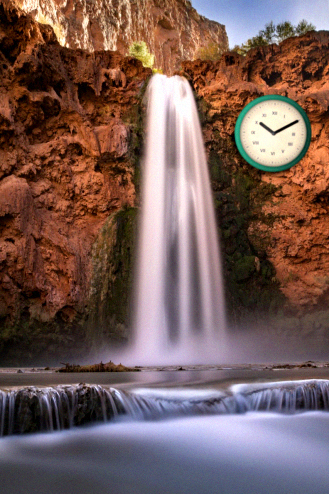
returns 10,10
